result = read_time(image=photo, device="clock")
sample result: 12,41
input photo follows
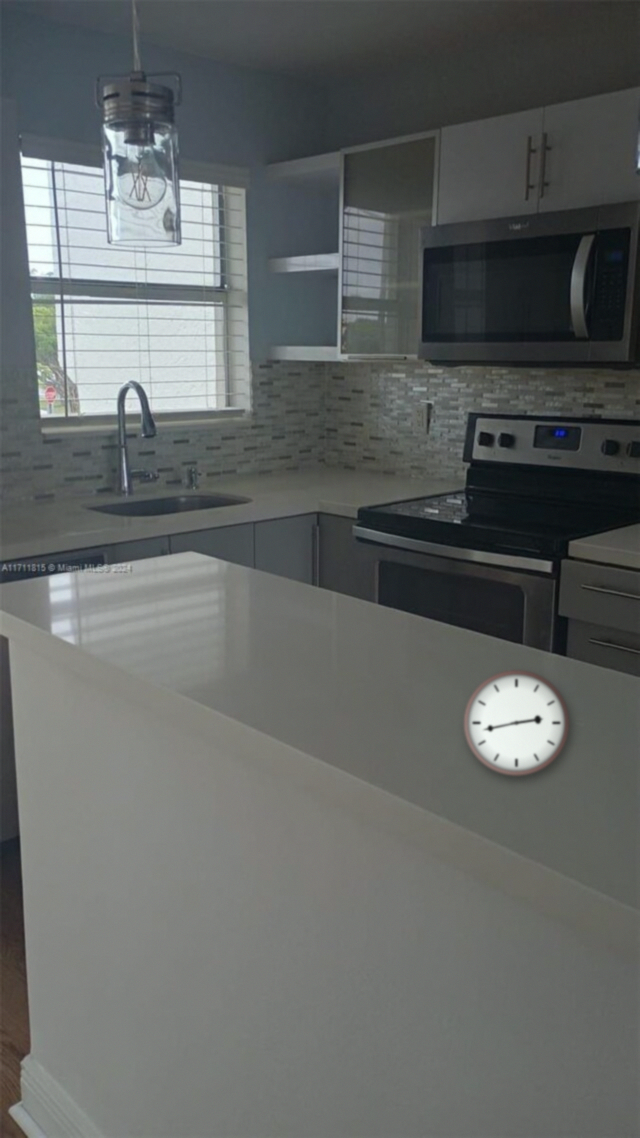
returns 2,43
